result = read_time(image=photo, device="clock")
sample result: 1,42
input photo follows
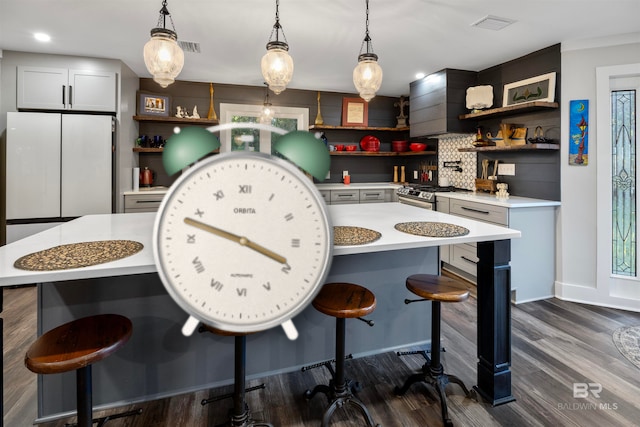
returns 3,48
